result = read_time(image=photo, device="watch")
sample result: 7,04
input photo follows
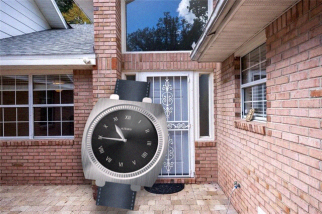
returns 10,45
